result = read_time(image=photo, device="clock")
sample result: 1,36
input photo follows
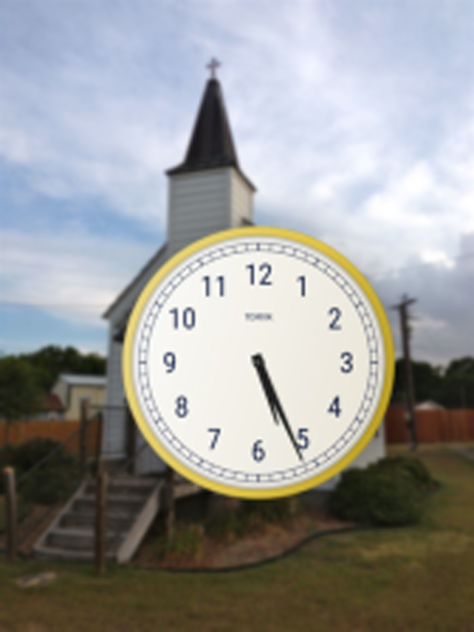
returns 5,26
